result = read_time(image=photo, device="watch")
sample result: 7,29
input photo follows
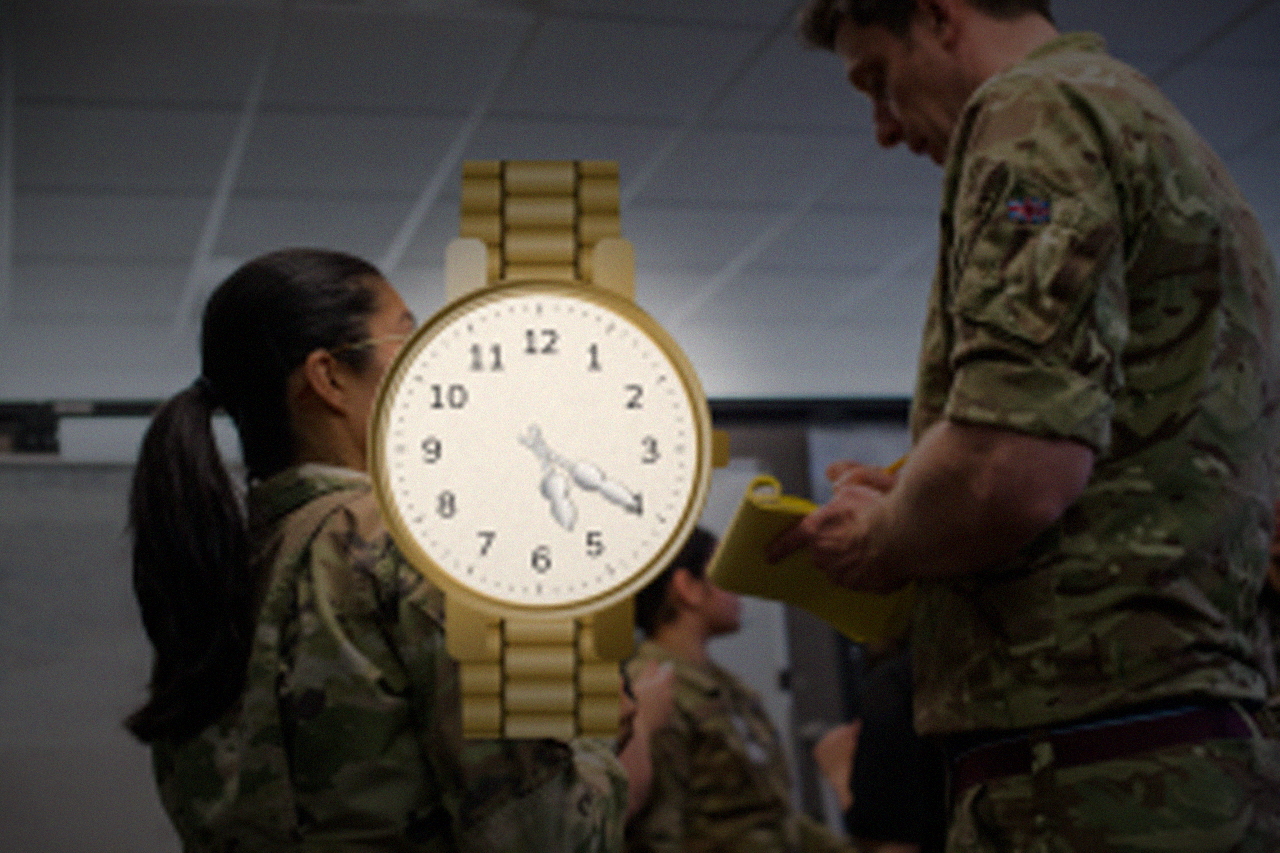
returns 5,20
